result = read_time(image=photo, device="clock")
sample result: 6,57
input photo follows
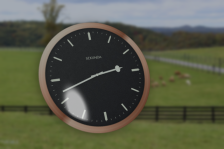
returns 2,42
